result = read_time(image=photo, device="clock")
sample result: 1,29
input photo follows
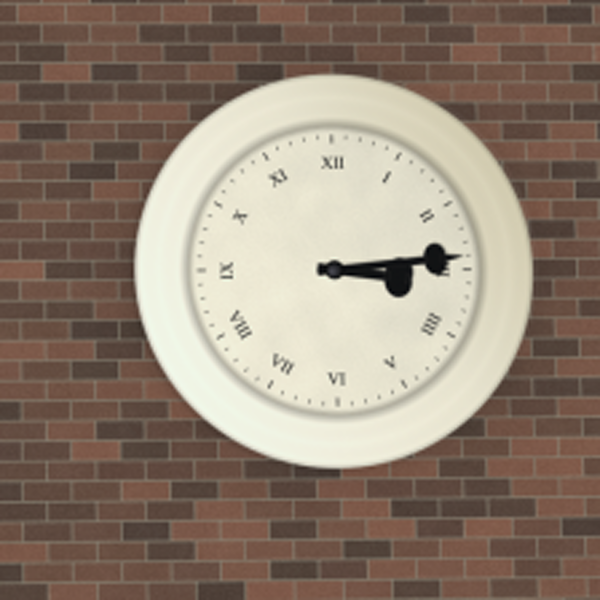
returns 3,14
